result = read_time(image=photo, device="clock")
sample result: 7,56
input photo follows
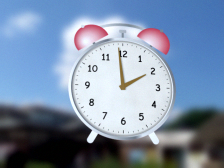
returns 1,59
